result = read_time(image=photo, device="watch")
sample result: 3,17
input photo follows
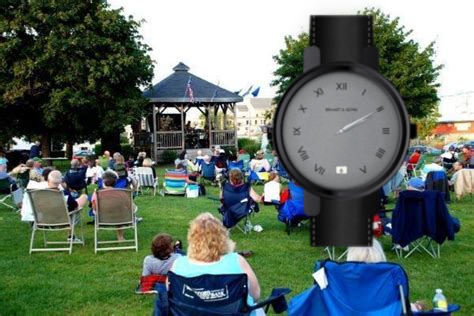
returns 2,10
